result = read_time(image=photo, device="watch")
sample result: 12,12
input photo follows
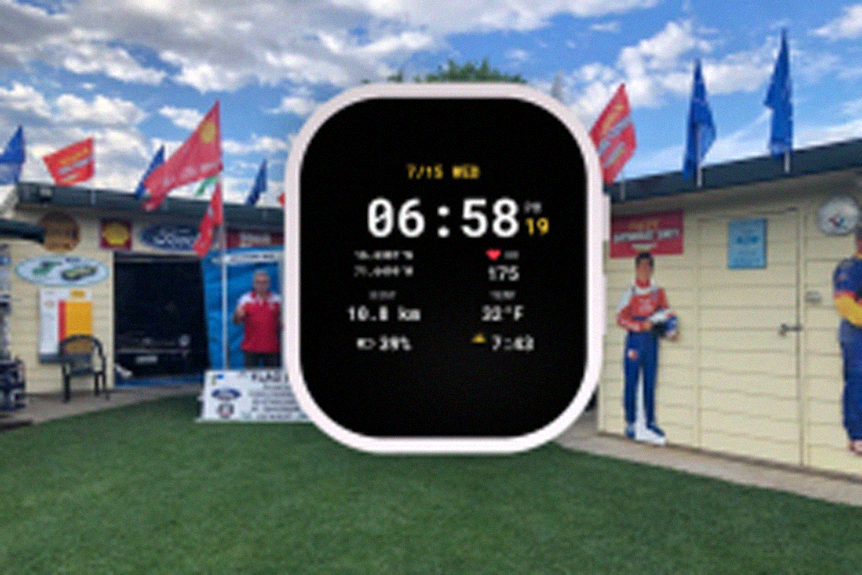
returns 6,58
